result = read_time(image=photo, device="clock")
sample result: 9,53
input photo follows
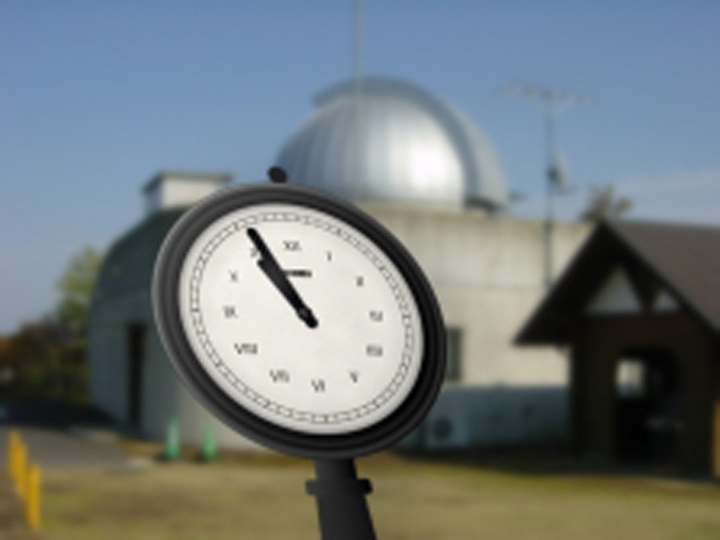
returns 10,56
